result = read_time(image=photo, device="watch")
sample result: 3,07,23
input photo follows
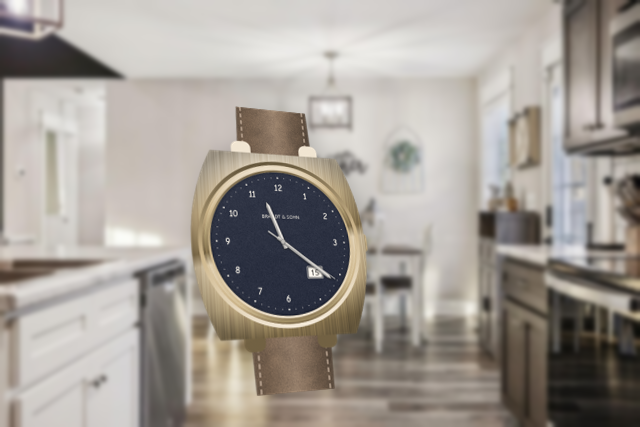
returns 11,21,21
